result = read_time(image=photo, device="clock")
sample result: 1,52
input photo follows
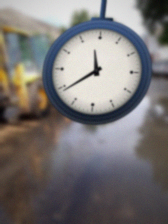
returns 11,39
